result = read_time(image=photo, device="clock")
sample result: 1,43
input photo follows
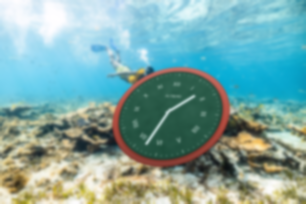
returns 1,33
